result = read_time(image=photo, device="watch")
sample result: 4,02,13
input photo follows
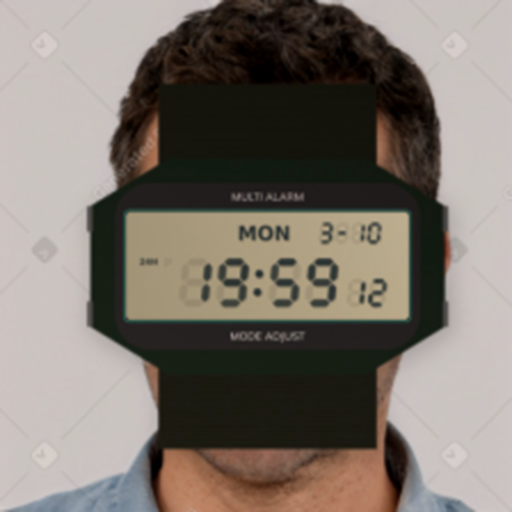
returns 19,59,12
